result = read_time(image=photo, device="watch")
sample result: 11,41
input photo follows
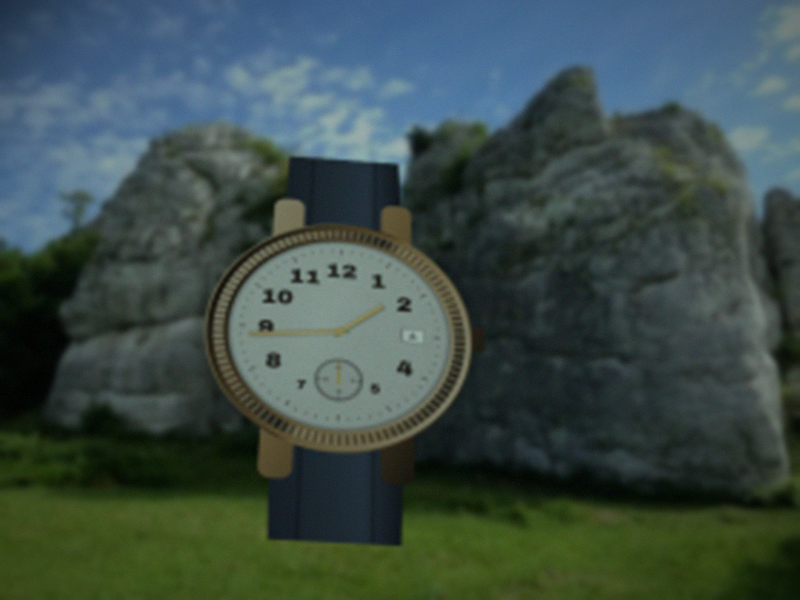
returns 1,44
